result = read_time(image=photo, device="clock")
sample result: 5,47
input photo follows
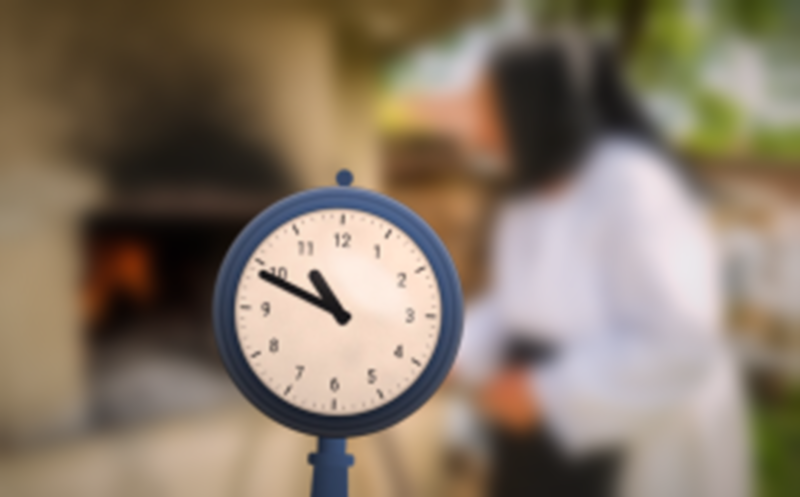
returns 10,49
